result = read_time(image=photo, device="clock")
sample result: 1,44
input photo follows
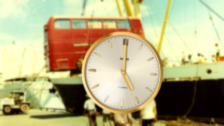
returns 5,00
